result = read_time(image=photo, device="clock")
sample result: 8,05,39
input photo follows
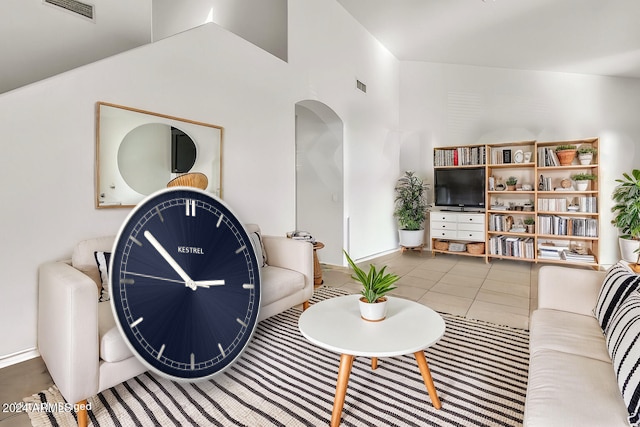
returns 2,51,46
